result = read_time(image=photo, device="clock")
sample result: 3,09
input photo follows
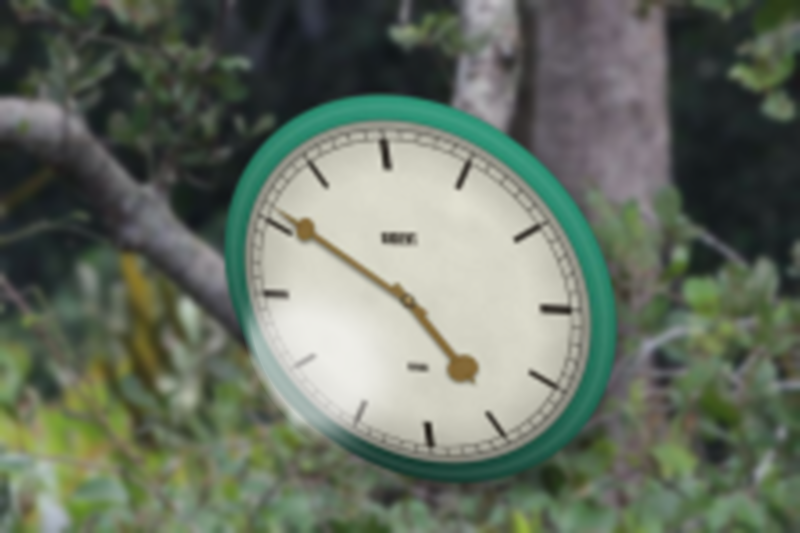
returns 4,51
